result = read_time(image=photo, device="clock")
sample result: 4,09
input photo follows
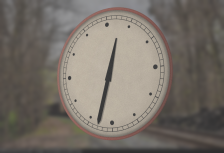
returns 12,33
